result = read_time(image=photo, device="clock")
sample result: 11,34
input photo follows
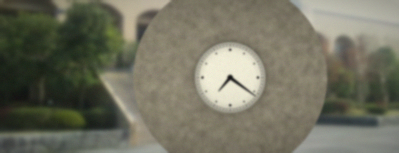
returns 7,21
